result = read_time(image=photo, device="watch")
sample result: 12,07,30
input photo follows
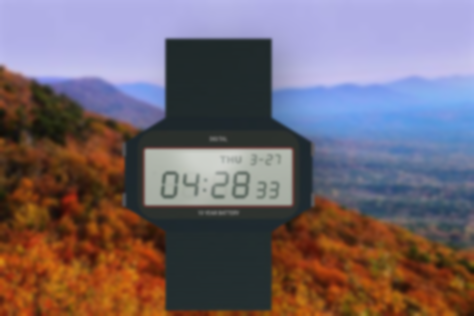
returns 4,28,33
